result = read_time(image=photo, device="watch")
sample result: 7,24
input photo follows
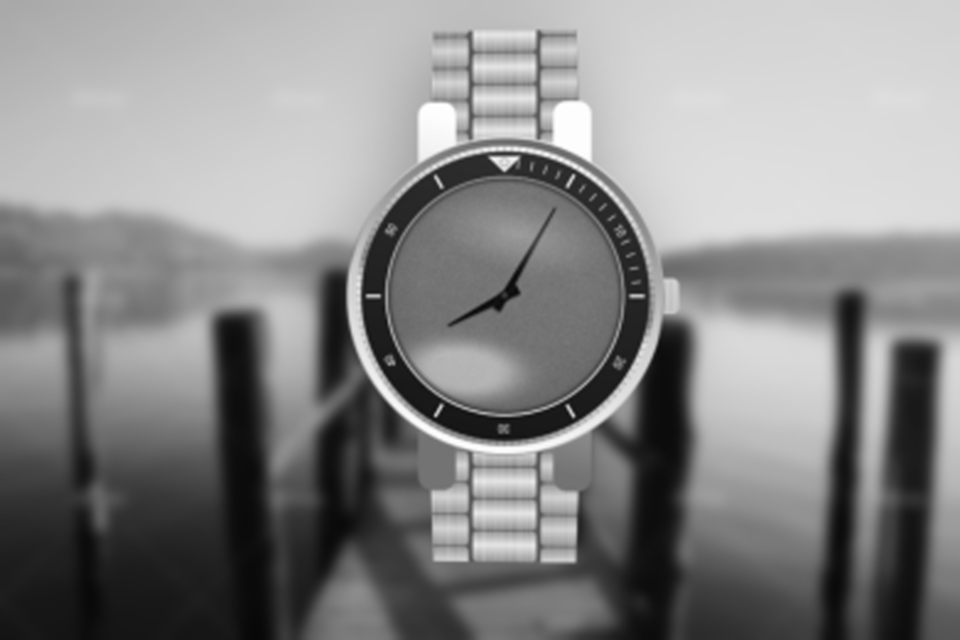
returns 8,05
